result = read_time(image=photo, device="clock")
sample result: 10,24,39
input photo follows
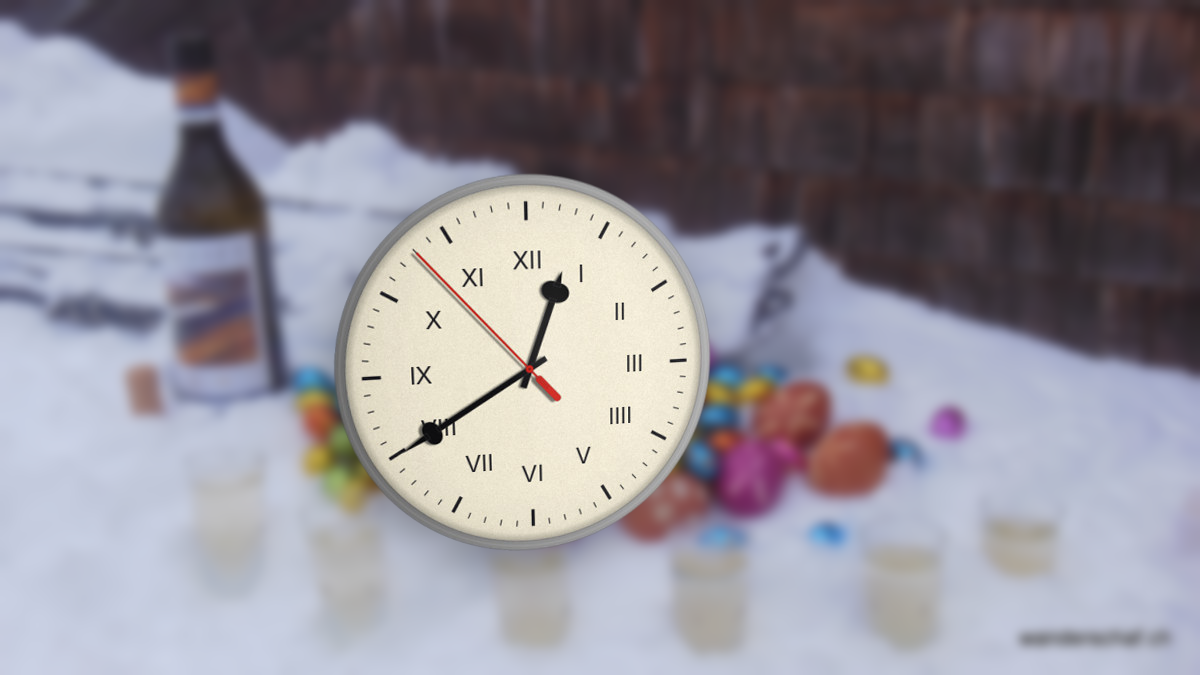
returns 12,39,53
